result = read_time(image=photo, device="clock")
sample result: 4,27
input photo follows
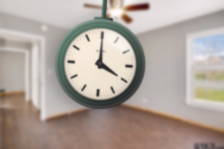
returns 4,00
